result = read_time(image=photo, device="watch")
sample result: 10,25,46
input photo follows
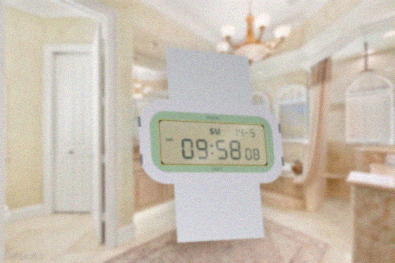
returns 9,58,08
